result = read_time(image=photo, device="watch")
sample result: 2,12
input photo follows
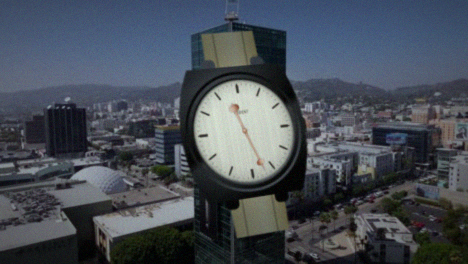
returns 11,27
